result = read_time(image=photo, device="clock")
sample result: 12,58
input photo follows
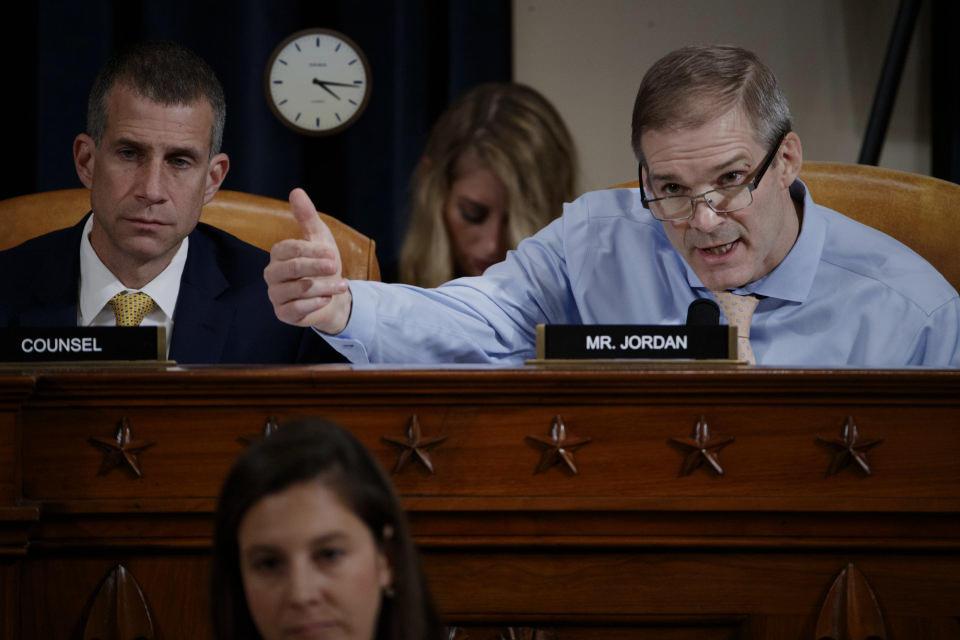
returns 4,16
